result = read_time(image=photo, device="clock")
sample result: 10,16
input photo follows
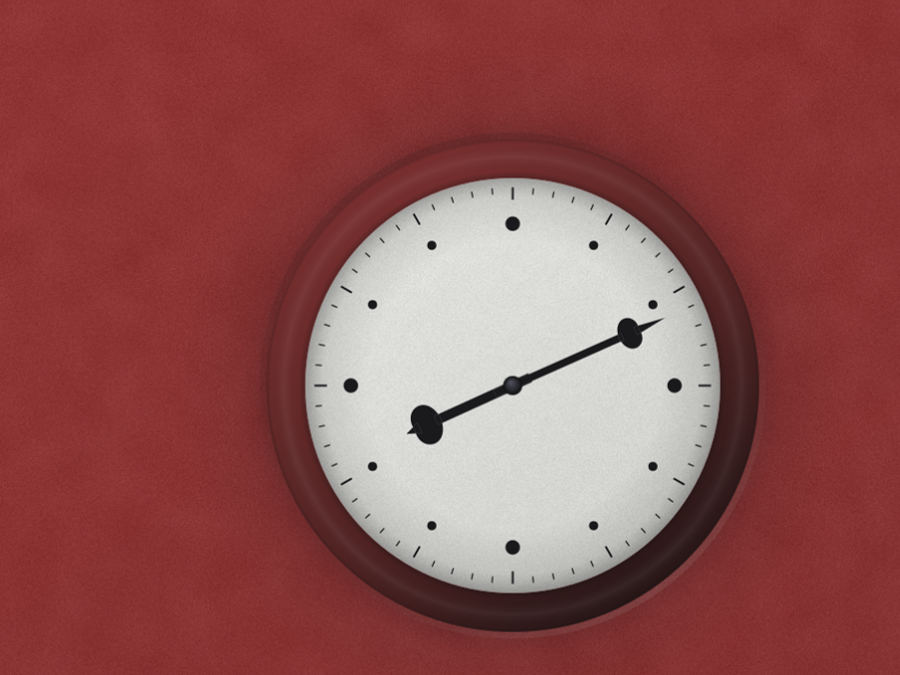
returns 8,11
